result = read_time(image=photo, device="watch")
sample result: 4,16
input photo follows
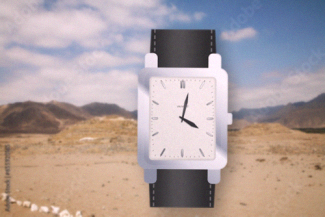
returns 4,02
